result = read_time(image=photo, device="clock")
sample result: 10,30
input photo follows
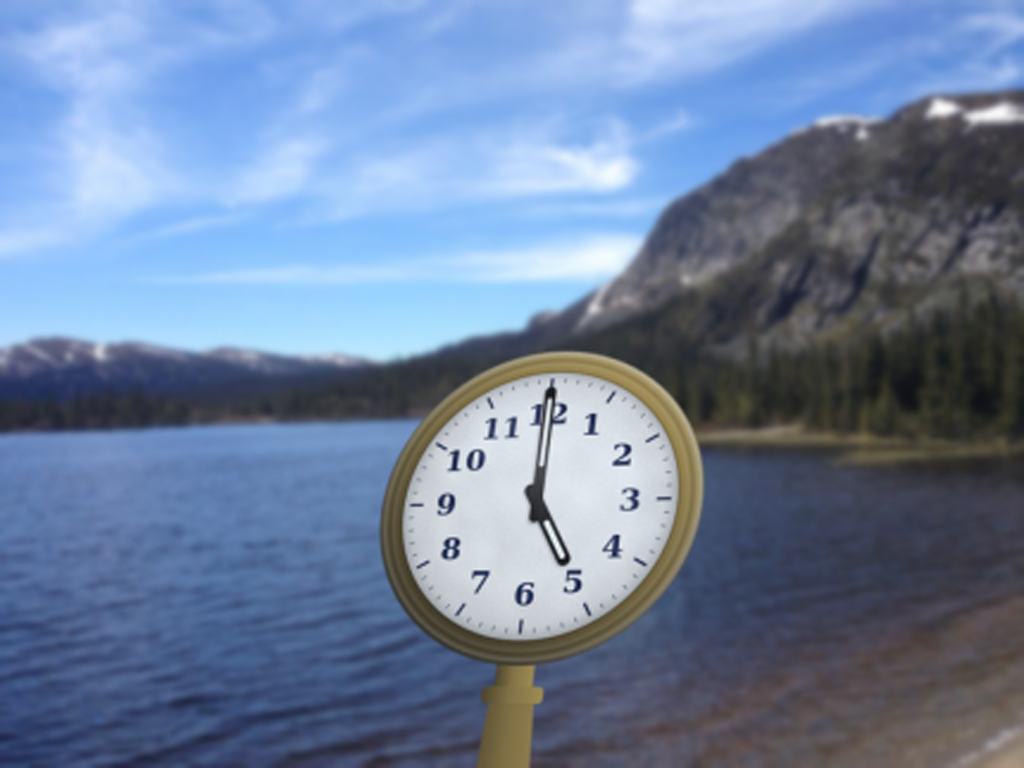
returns 5,00
